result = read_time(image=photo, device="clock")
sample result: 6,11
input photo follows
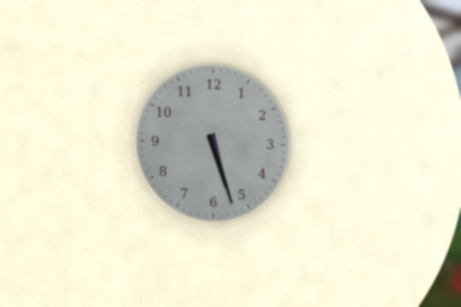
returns 5,27
